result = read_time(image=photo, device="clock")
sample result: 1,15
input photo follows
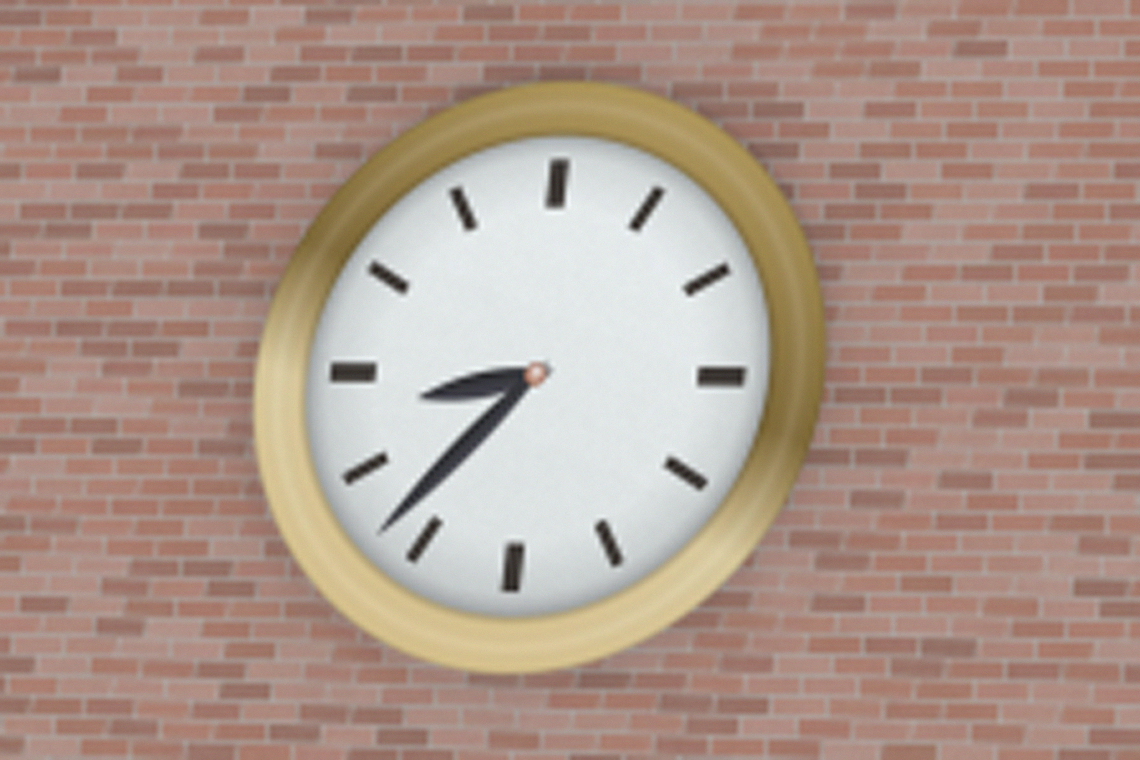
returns 8,37
